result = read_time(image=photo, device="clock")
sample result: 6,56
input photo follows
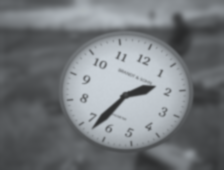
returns 1,33
